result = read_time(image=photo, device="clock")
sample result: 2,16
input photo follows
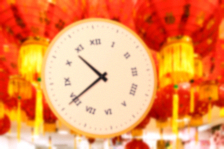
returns 10,40
